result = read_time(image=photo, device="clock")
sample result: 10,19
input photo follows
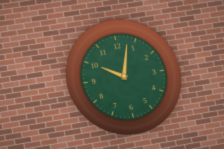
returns 10,03
